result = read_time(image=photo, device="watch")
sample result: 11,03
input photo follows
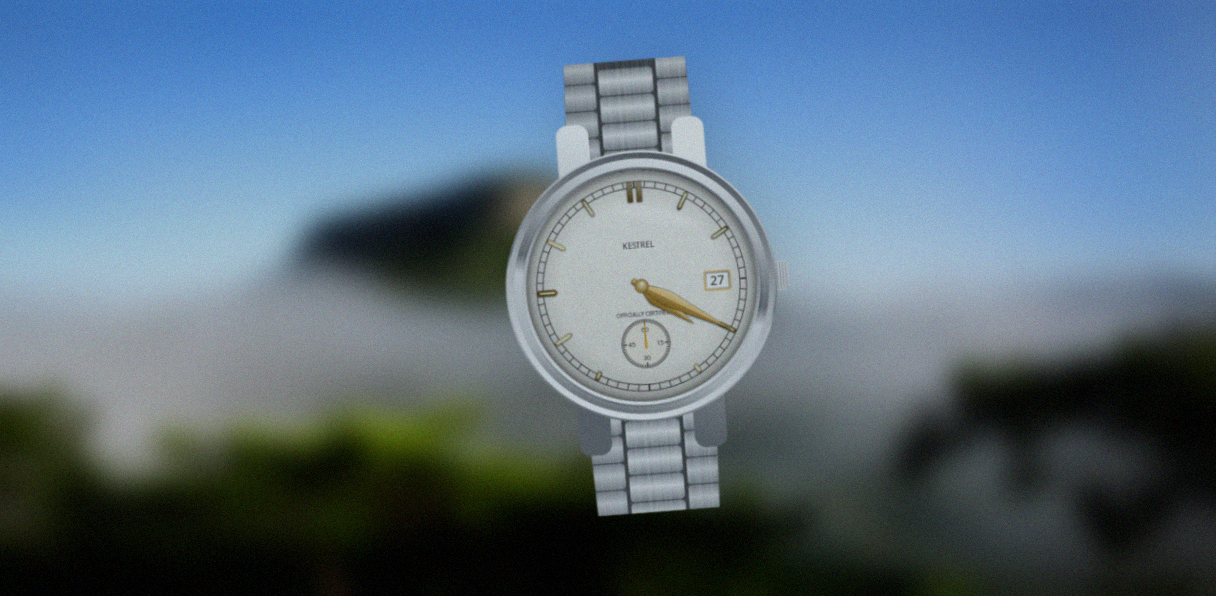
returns 4,20
